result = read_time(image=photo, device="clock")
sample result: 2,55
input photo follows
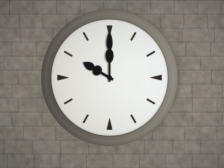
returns 10,00
